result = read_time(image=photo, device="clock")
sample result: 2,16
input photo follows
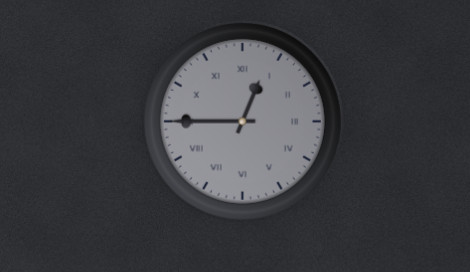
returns 12,45
